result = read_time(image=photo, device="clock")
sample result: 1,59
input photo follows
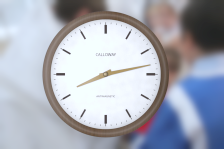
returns 8,13
